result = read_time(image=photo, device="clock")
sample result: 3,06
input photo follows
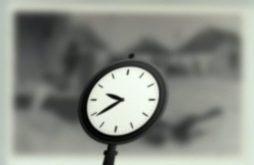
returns 9,39
